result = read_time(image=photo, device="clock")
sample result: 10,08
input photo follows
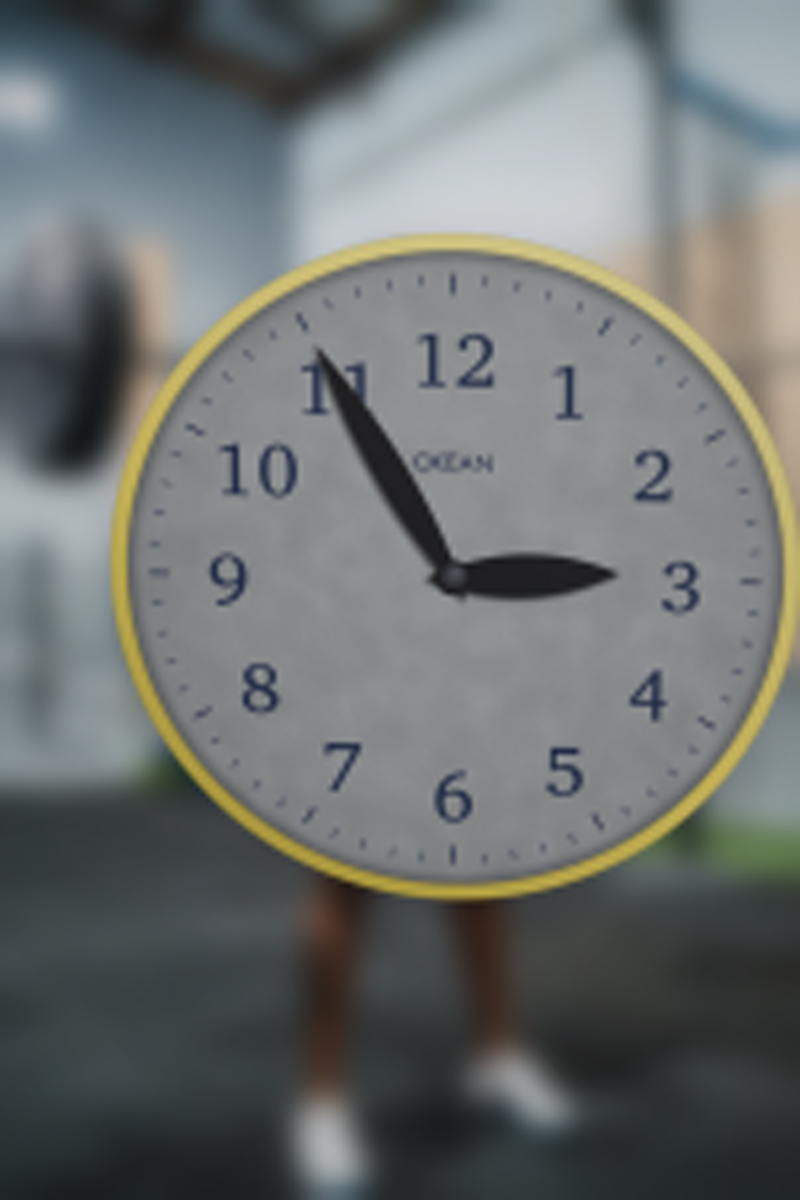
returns 2,55
